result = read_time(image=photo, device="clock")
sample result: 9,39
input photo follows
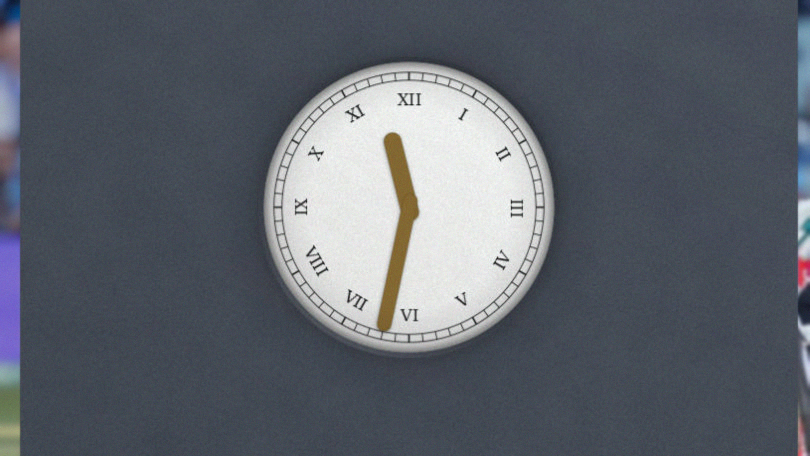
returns 11,32
